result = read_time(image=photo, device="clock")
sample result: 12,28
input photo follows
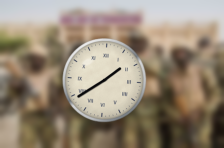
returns 1,39
